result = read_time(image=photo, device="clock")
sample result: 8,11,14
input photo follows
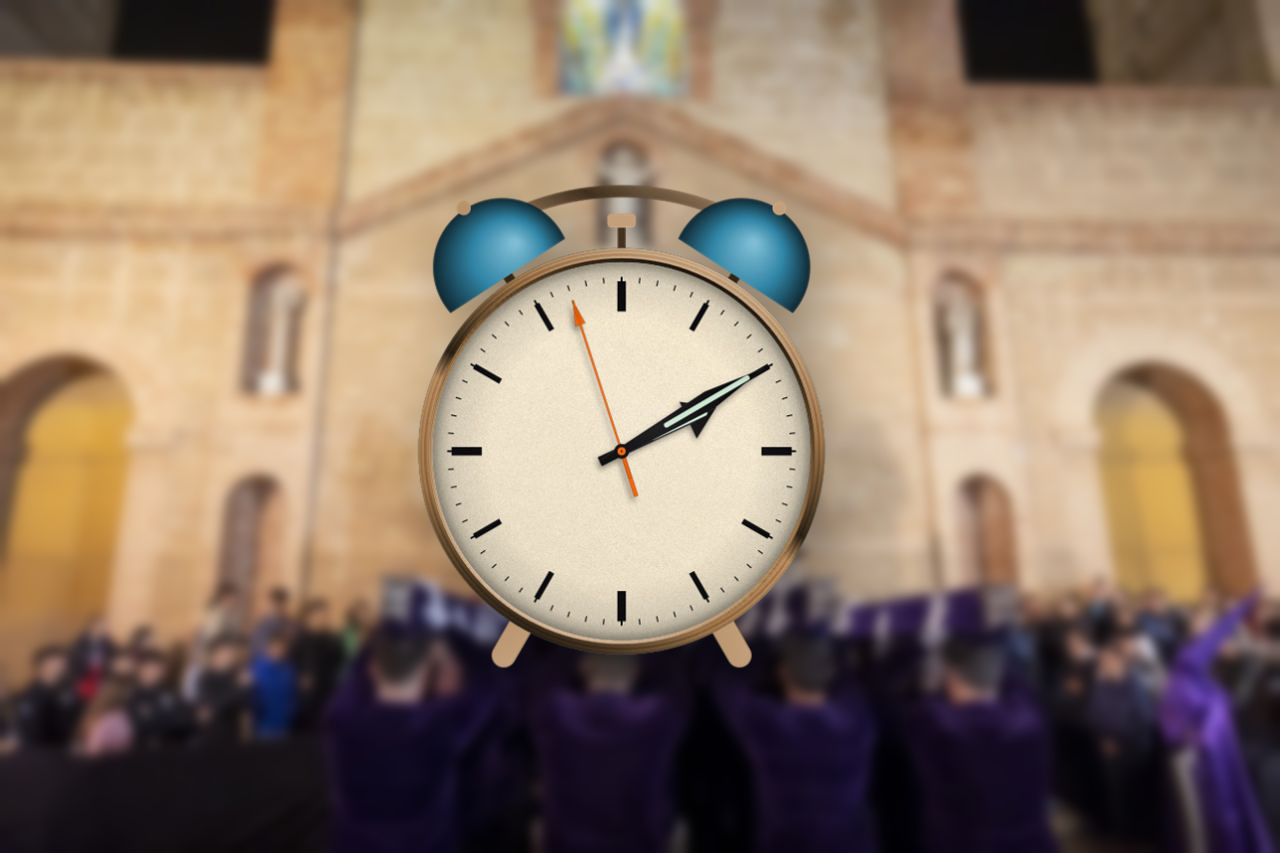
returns 2,09,57
